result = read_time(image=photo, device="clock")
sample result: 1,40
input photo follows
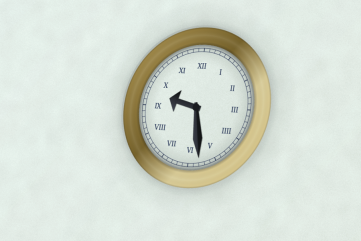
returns 9,28
